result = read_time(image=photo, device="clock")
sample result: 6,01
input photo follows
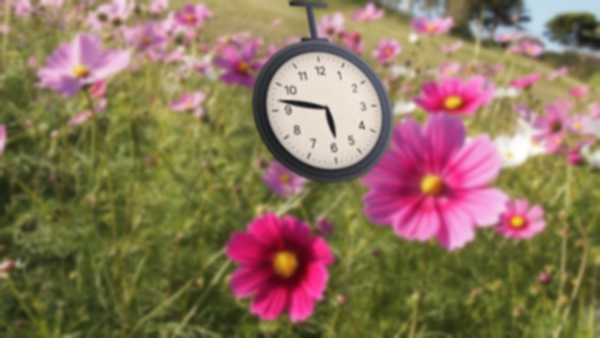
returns 5,47
